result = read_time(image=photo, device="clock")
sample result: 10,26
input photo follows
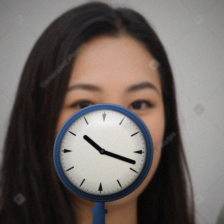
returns 10,18
